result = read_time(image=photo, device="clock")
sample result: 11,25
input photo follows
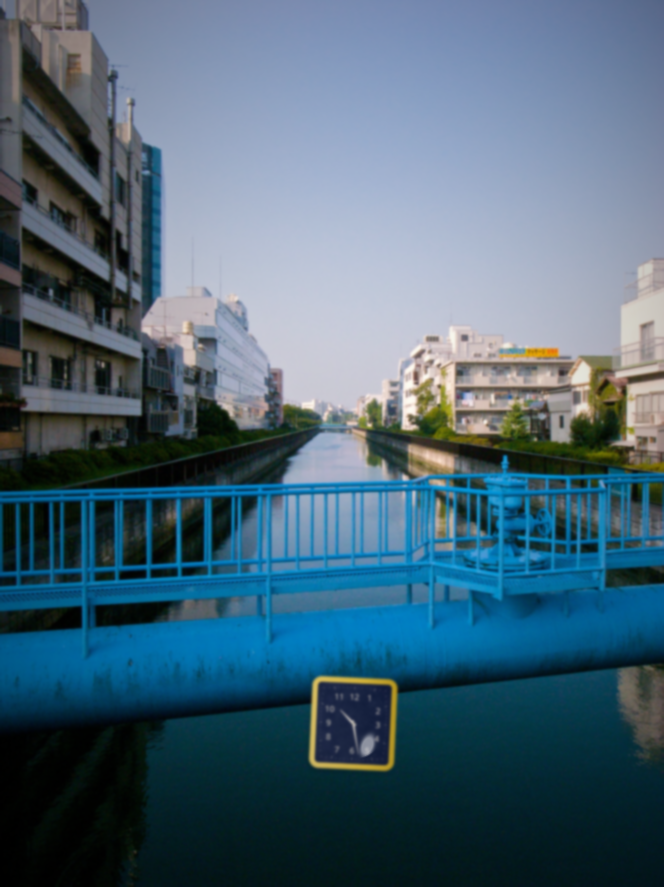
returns 10,28
